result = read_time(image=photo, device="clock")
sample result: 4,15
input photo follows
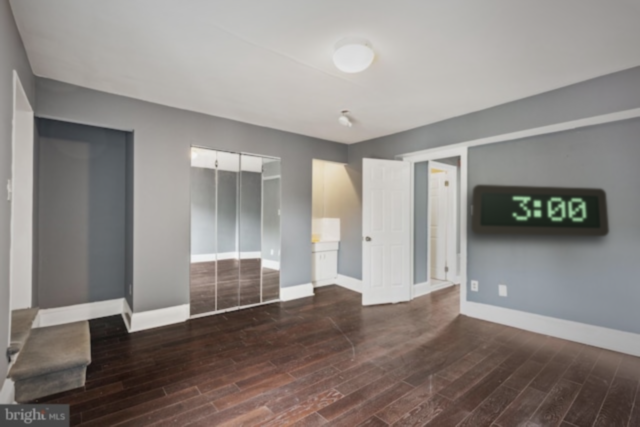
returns 3,00
